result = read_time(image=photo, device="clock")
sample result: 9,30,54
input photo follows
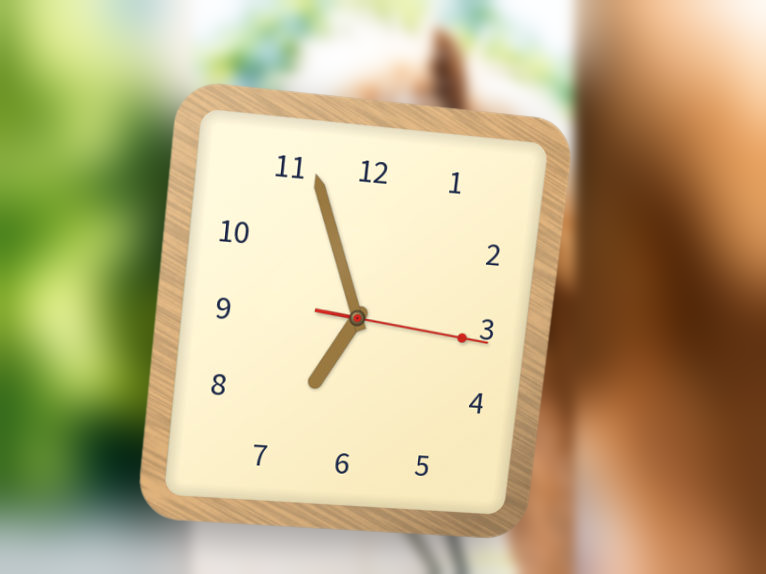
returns 6,56,16
